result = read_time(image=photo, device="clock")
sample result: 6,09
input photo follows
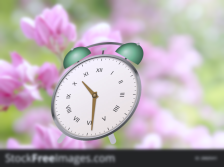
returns 10,29
